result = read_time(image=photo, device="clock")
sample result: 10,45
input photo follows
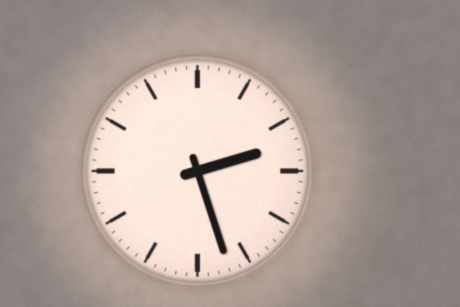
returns 2,27
